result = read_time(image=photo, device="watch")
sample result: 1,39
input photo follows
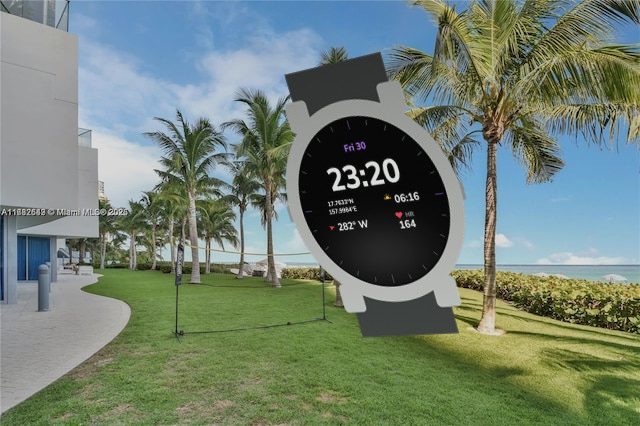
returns 23,20
